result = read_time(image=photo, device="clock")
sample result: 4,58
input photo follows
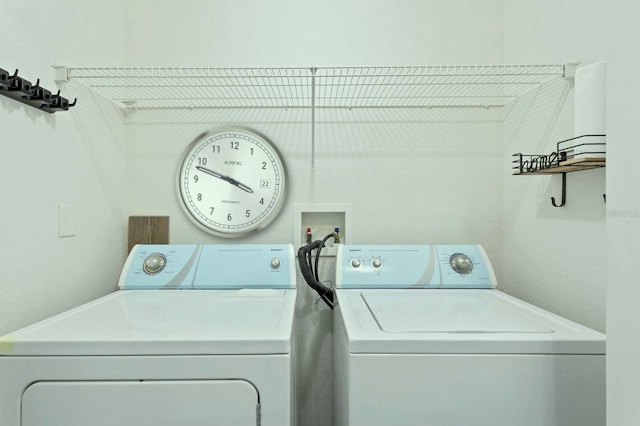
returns 3,48
